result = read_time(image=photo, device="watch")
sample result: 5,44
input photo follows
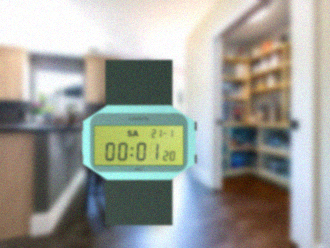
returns 0,01
